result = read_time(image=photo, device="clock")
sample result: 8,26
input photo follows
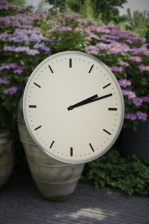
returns 2,12
